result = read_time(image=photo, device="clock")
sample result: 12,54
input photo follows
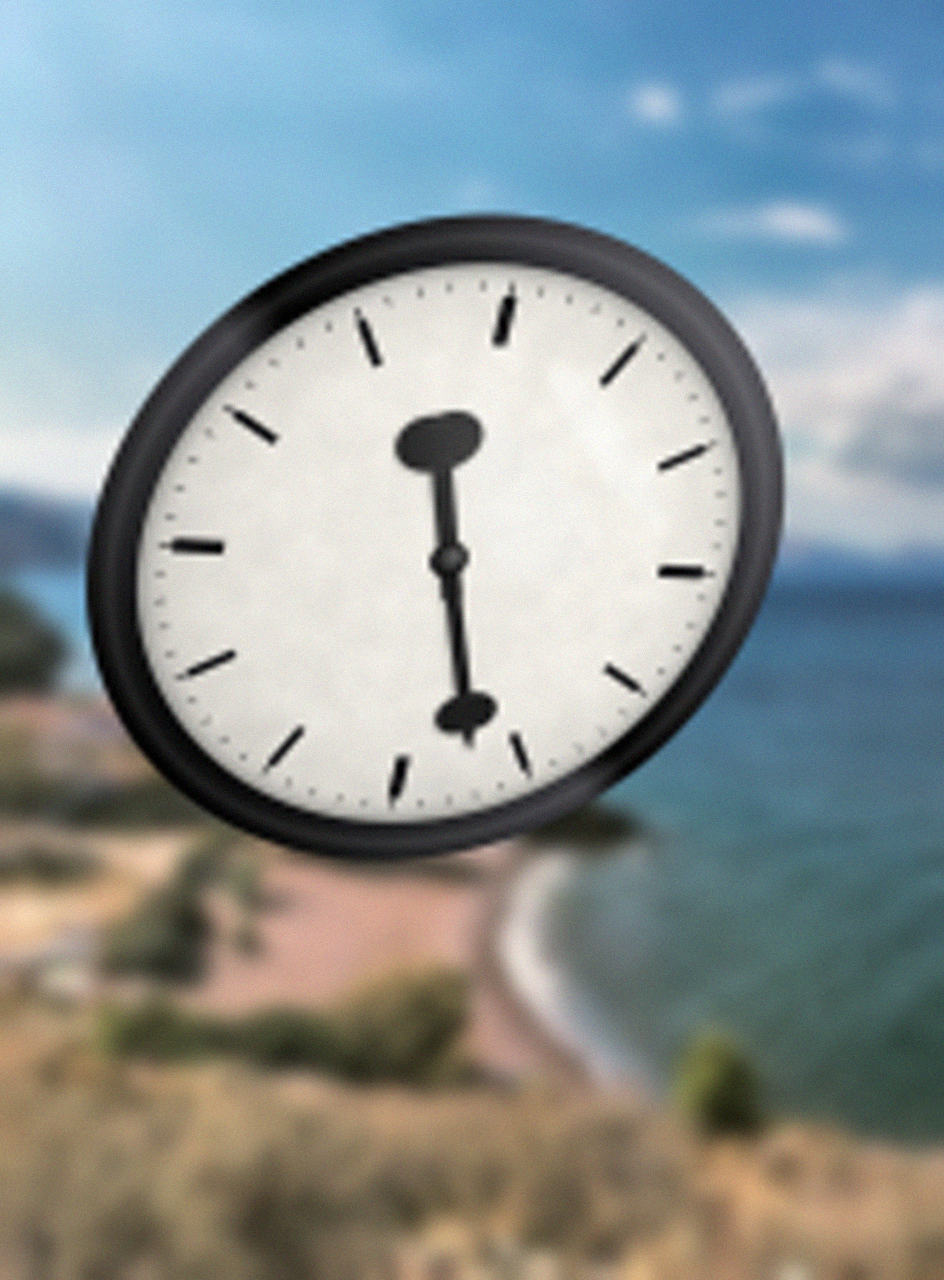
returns 11,27
